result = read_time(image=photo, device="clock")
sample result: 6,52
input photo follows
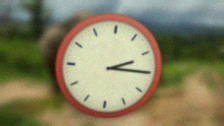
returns 2,15
